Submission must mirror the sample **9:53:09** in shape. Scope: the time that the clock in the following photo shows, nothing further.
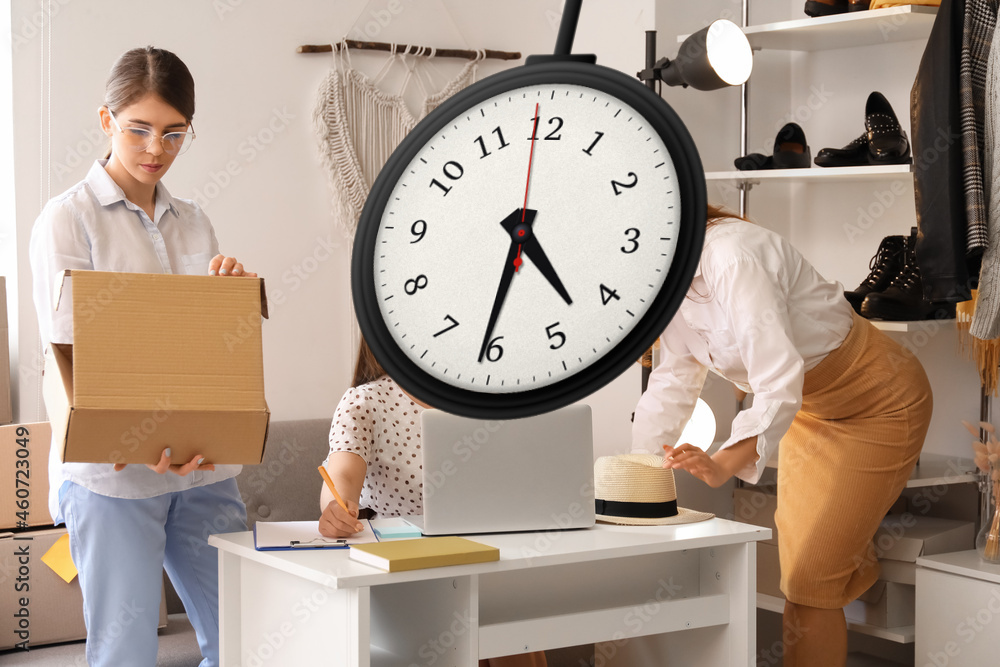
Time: **4:30:59**
